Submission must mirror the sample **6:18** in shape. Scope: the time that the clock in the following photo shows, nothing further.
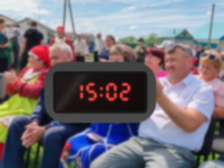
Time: **15:02**
